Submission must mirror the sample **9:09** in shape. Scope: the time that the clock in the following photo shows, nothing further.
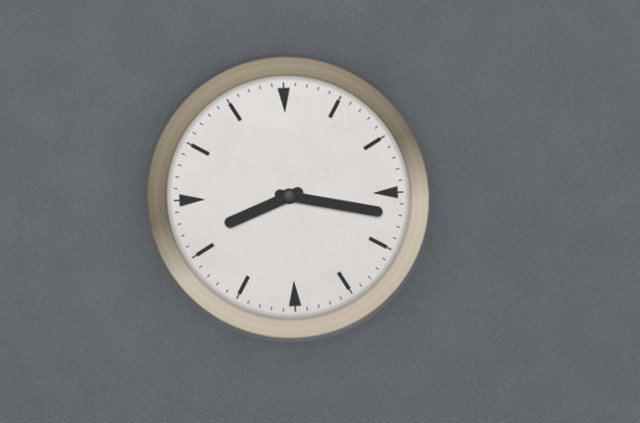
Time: **8:17**
